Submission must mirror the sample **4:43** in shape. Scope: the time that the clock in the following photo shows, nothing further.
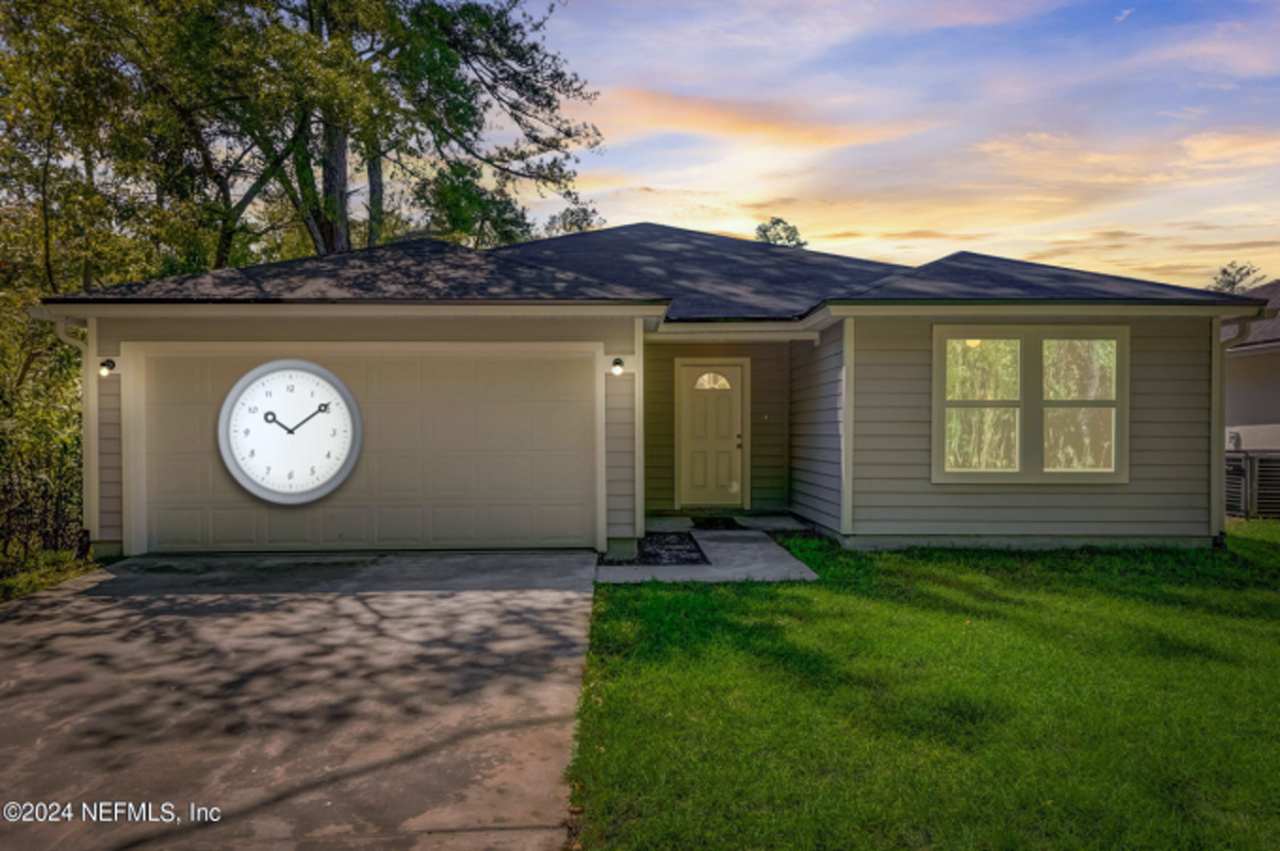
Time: **10:09**
